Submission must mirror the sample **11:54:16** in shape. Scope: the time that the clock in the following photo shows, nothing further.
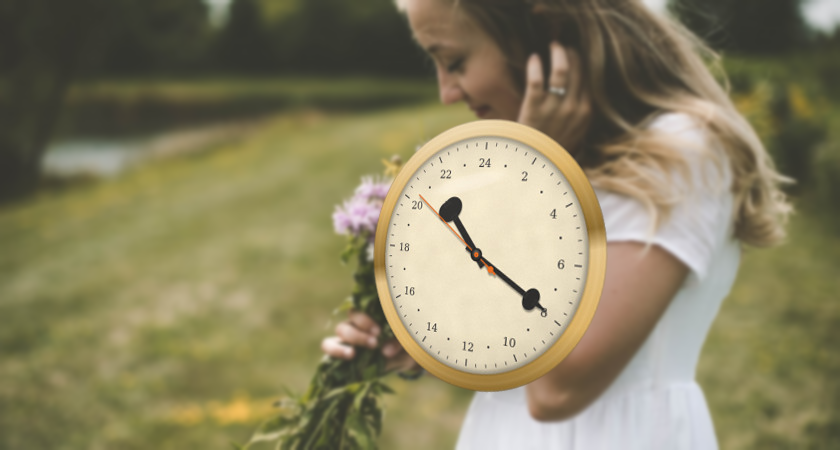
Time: **21:19:51**
